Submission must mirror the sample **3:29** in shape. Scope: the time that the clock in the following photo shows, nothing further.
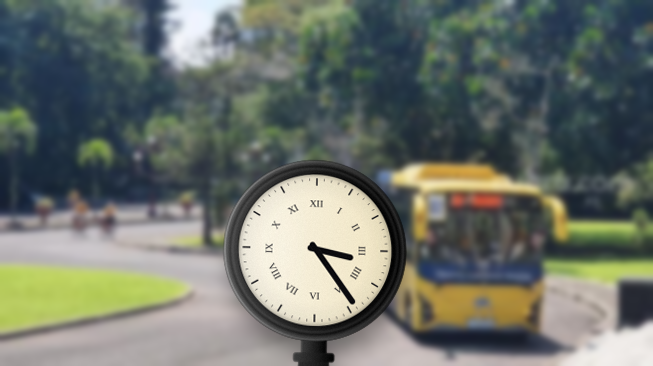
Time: **3:24**
